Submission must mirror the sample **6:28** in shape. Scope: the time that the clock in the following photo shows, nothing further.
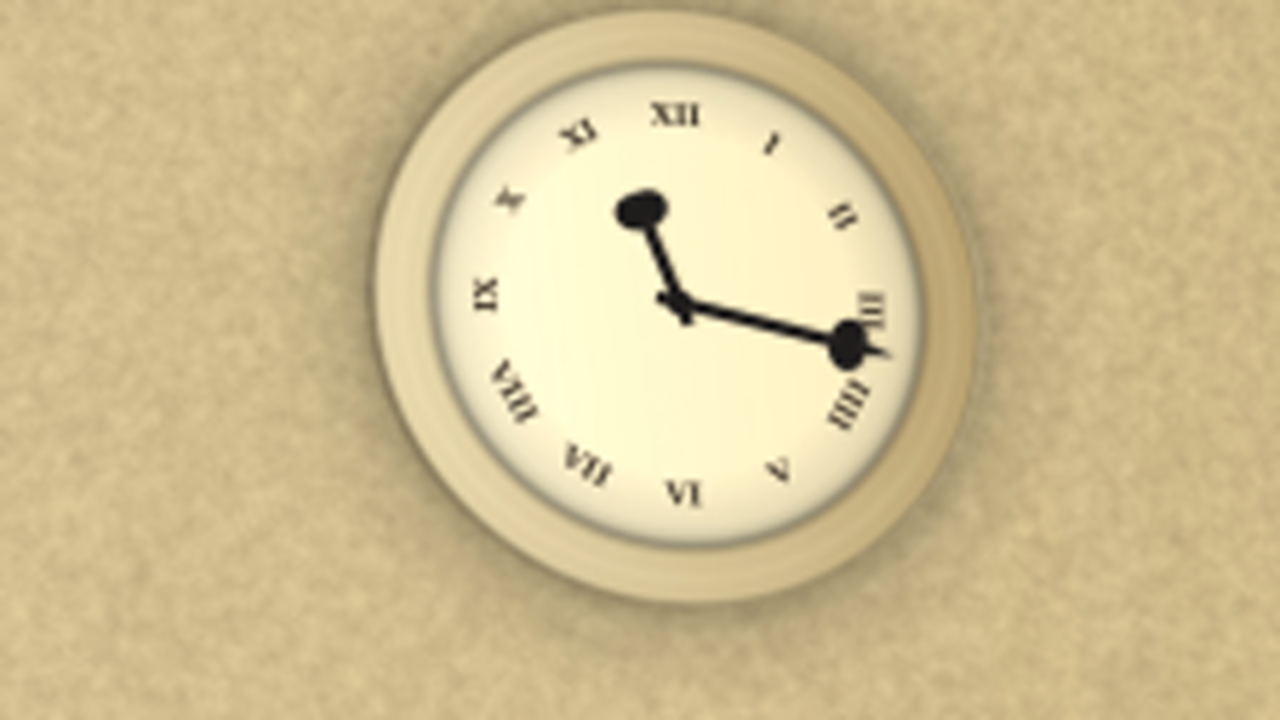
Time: **11:17**
